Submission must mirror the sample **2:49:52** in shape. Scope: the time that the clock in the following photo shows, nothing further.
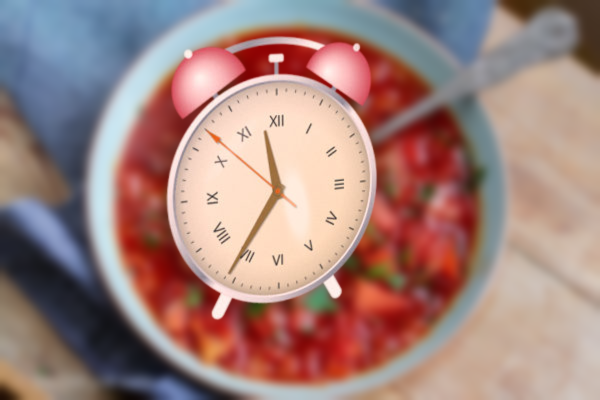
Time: **11:35:52**
